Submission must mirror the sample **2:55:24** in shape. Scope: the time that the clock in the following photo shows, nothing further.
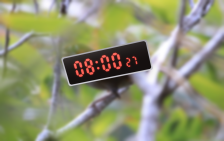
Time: **8:00:27**
